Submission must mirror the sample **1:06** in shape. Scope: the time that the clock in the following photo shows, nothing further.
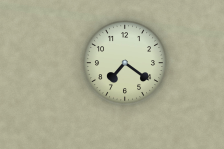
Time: **7:21**
